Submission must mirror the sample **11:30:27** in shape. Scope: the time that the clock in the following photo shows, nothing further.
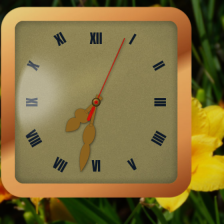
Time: **7:32:04**
